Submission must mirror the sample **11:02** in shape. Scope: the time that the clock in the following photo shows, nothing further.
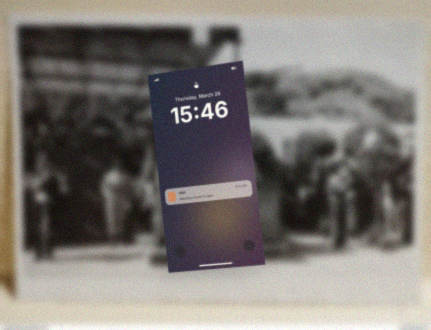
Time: **15:46**
